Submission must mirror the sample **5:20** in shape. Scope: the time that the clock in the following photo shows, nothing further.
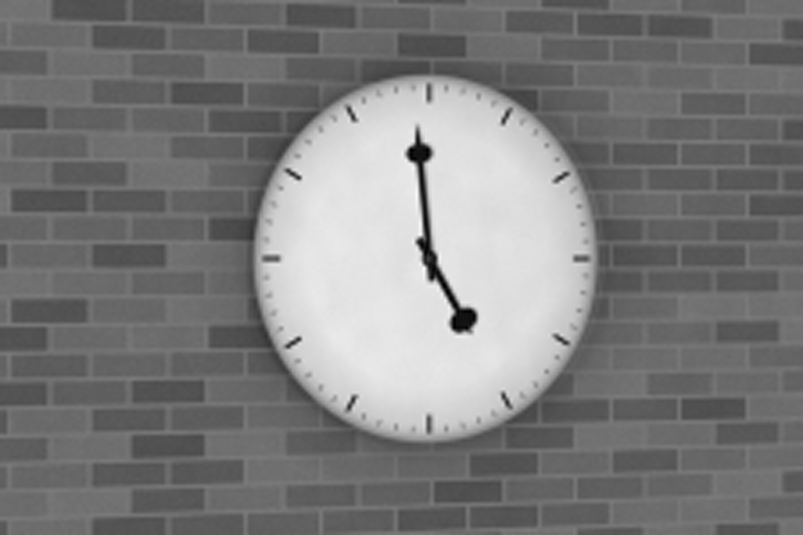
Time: **4:59**
